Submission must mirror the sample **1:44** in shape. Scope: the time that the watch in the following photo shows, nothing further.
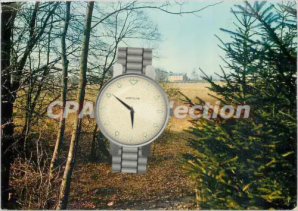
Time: **5:51**
